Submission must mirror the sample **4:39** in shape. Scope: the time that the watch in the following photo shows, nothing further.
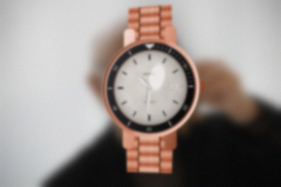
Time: **10:31**
